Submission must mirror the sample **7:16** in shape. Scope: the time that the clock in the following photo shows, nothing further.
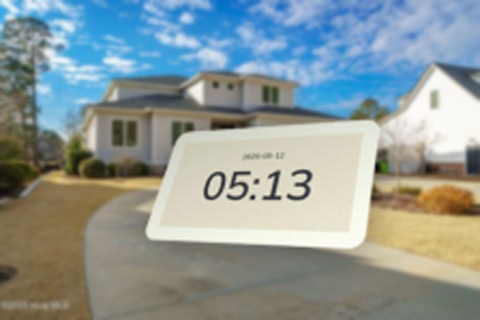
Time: **5:13**
